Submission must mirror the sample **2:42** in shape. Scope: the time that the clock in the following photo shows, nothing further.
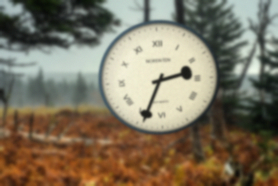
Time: **2:34**
